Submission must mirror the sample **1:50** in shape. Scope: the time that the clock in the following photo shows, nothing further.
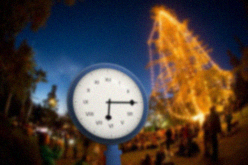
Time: **6:15**
